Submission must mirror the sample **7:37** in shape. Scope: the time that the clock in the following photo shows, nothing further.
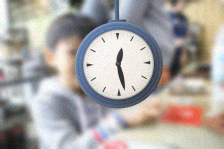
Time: **12:28**
